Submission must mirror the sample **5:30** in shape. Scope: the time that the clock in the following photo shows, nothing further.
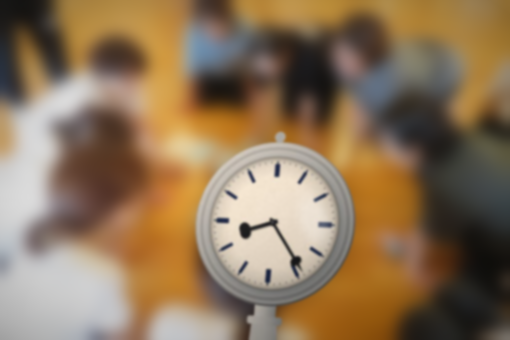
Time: **8:24**
